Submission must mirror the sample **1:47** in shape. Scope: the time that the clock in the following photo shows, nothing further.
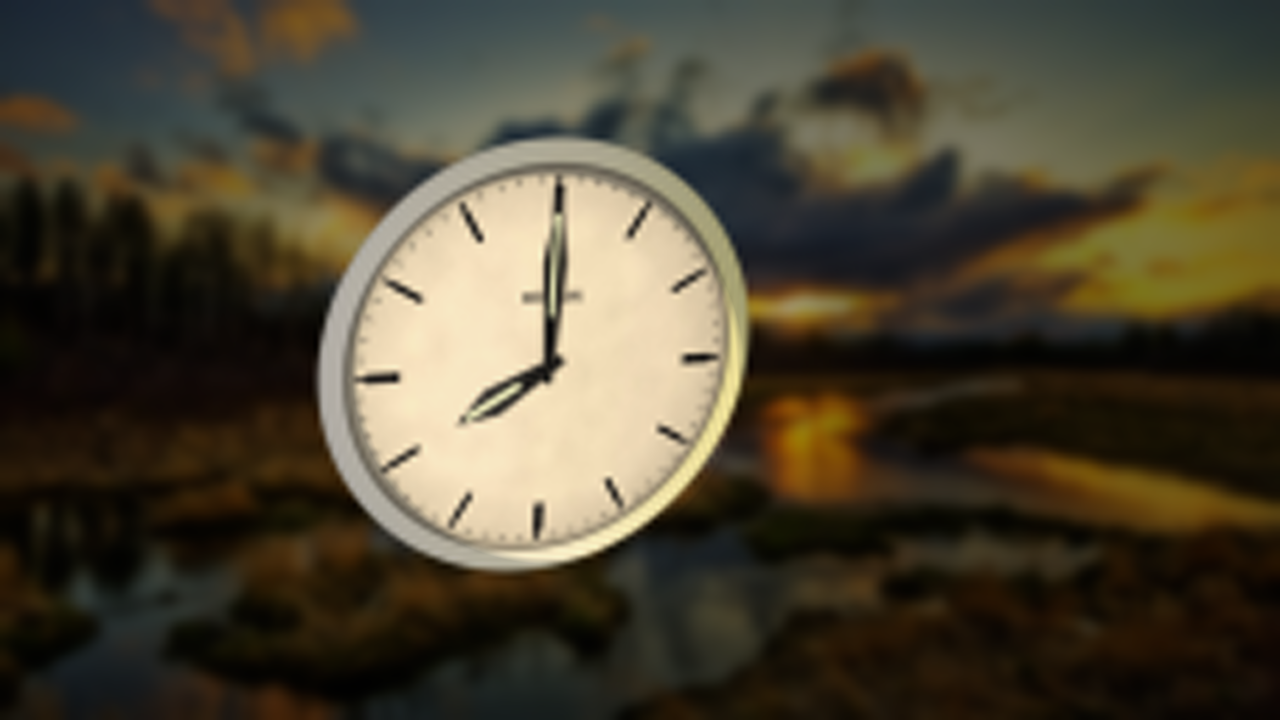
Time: **8:00**
